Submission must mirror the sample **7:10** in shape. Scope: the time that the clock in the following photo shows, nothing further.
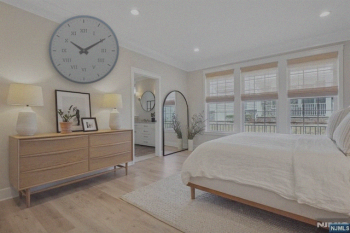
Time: **10:10**
